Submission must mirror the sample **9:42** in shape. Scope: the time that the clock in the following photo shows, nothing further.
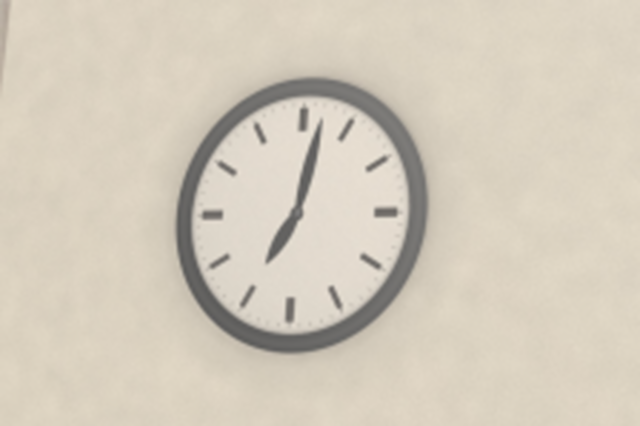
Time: **7:02**
